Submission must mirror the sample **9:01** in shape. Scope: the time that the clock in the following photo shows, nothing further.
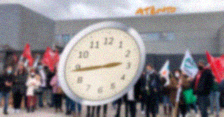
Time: **2:44**
